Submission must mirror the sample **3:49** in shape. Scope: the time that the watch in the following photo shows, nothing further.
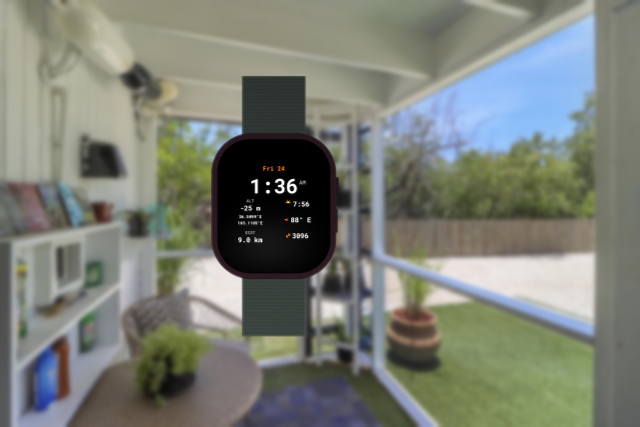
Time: **1:36**
